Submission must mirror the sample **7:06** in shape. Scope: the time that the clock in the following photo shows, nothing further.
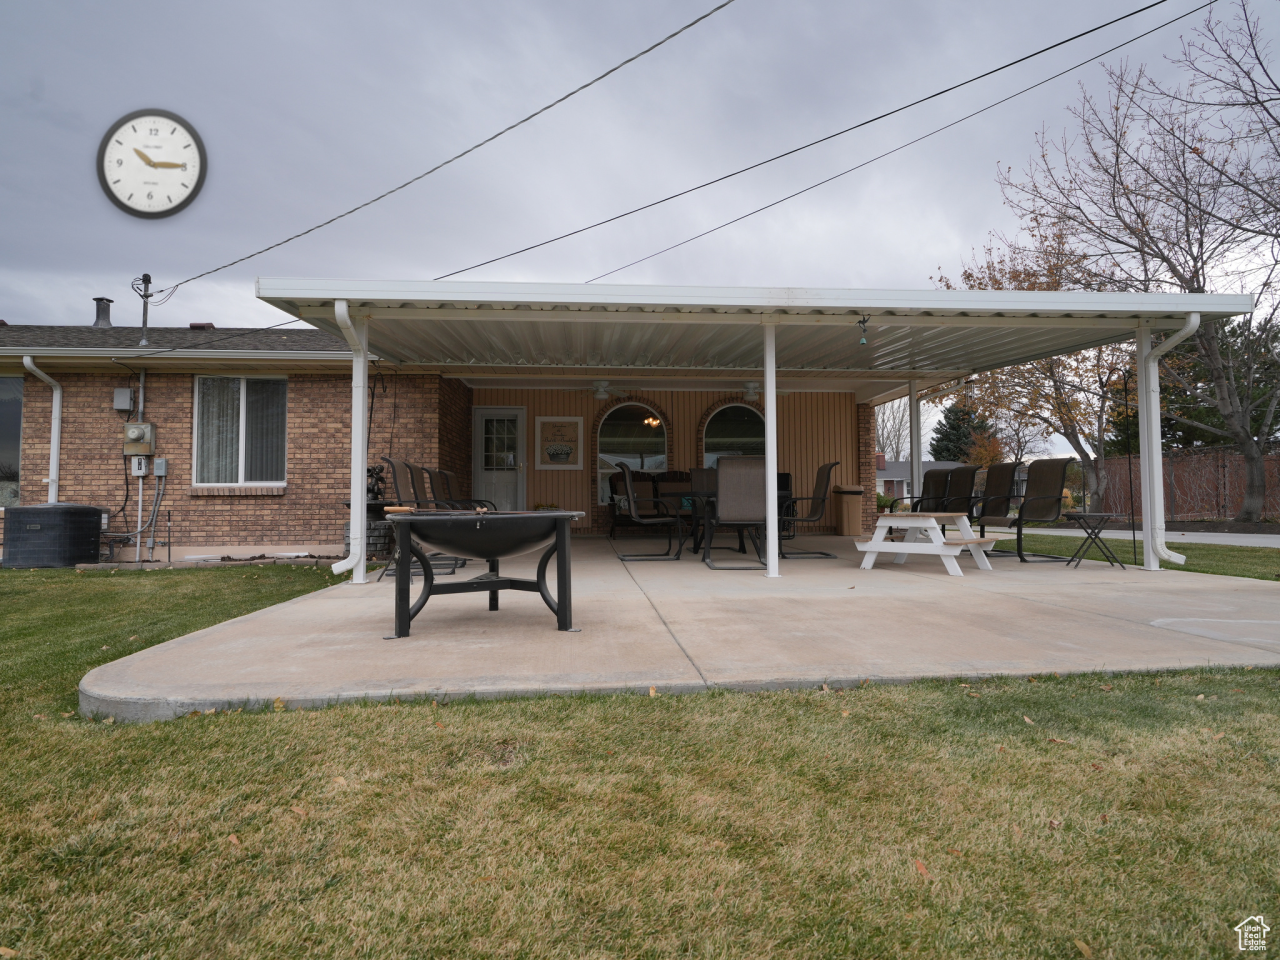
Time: **10:15**
